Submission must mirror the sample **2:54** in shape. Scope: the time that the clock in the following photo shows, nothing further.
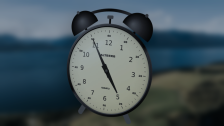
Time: **4:55**
